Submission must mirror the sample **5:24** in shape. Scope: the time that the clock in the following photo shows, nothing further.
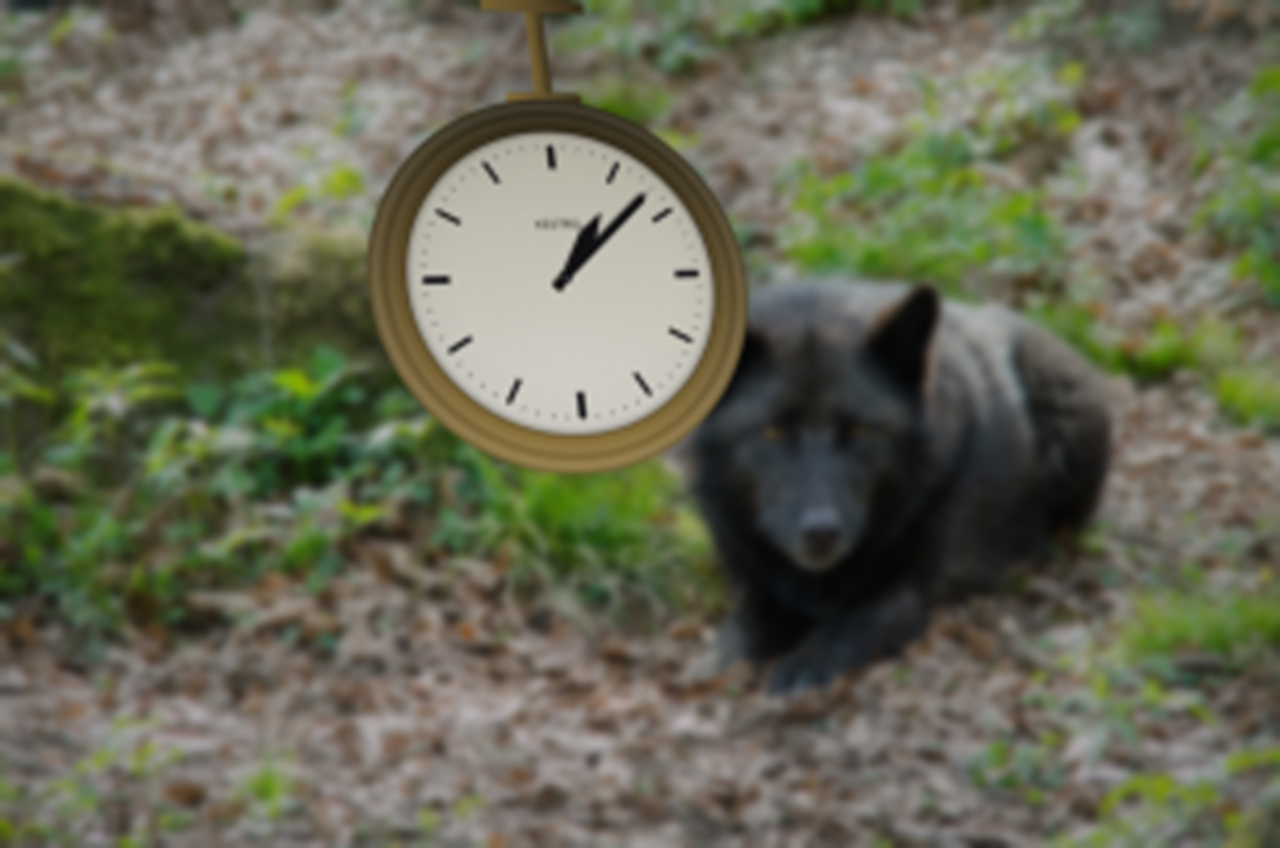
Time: **1:08**
